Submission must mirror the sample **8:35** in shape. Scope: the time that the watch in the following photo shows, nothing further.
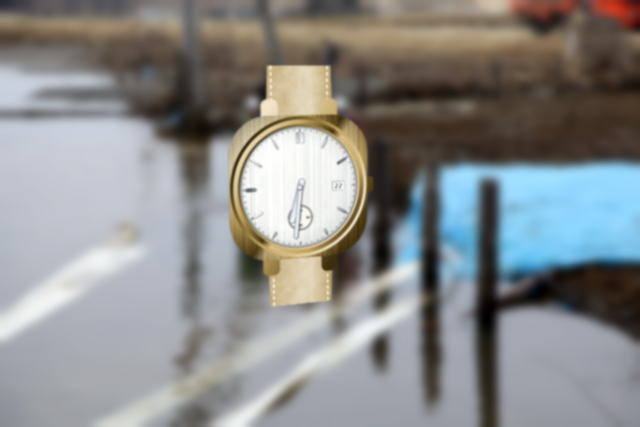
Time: **6:31**
